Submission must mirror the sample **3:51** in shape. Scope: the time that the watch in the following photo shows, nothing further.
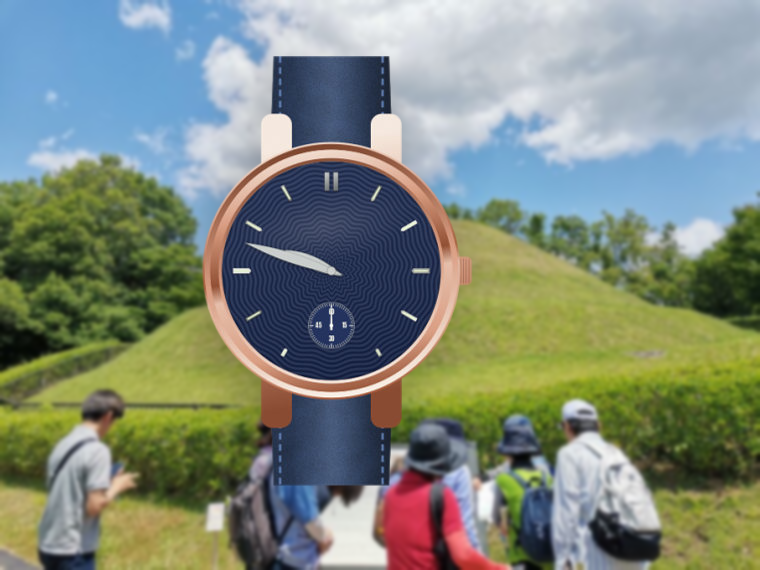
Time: **9:48**
